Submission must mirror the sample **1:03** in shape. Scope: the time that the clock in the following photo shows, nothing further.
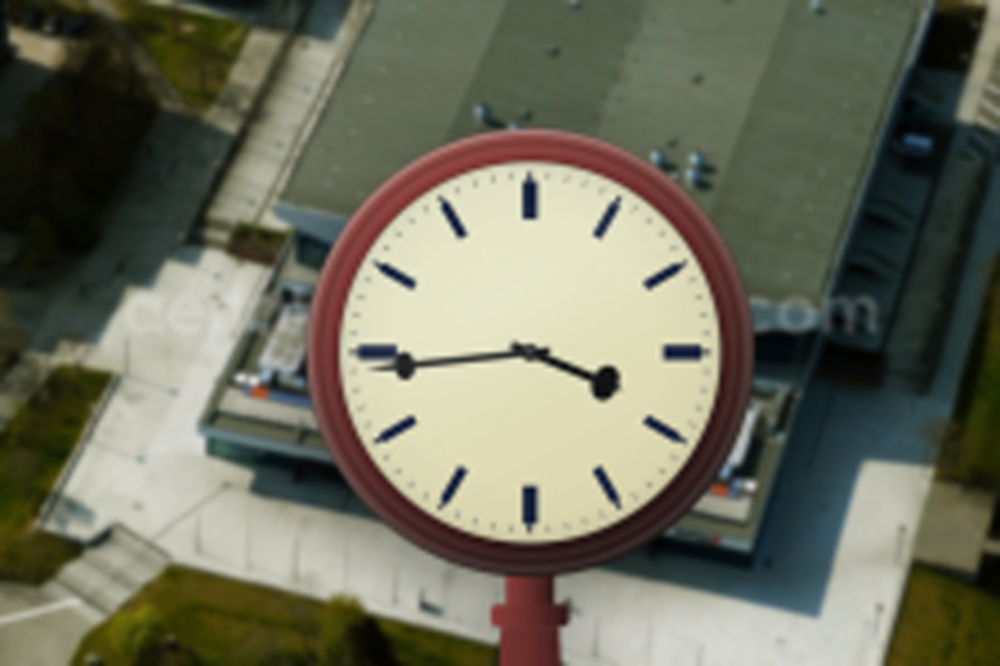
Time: **3:44**
